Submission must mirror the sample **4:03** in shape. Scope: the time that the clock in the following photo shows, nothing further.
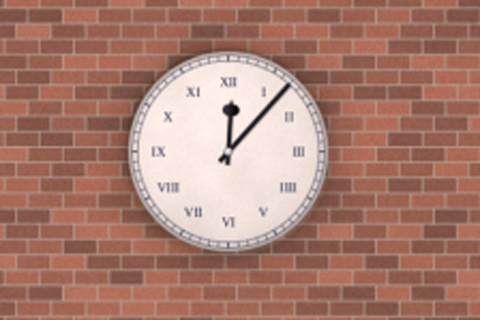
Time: **12:07**
